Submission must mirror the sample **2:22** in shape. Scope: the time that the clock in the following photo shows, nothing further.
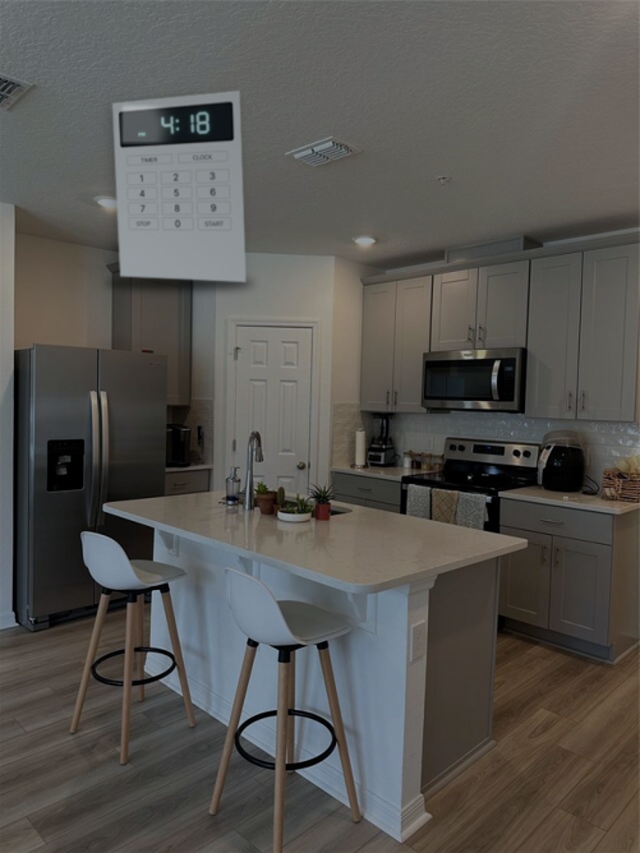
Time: **4:18**
